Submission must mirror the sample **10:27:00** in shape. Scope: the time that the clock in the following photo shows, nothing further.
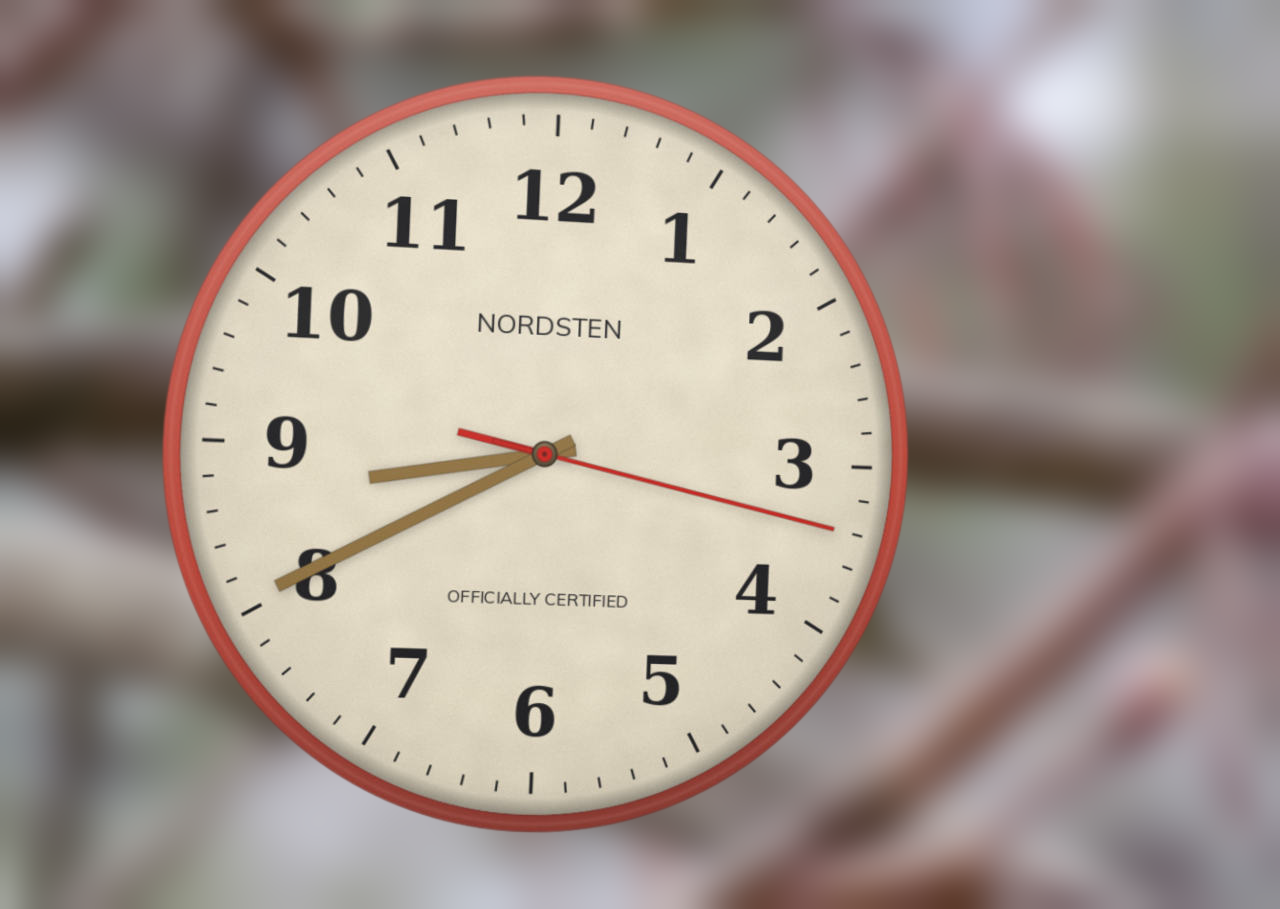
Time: **8:40:17**
